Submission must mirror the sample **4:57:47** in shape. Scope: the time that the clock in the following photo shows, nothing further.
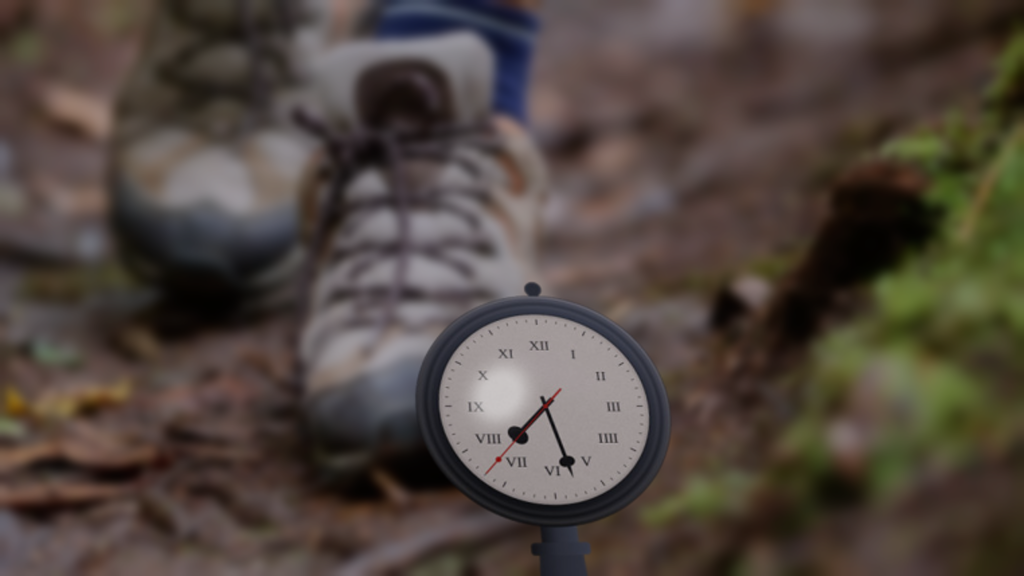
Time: **7:27:37**
